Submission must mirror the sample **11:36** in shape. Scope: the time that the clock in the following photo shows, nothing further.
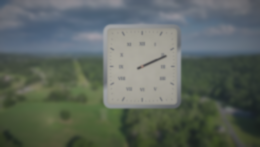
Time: **2:11**
